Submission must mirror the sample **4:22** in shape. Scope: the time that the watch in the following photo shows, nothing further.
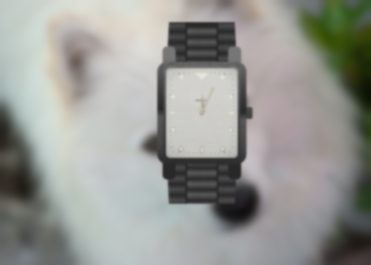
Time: **12:04**
